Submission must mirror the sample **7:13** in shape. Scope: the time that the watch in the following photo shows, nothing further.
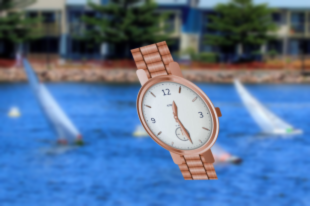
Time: **12:28**
